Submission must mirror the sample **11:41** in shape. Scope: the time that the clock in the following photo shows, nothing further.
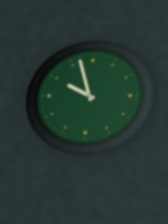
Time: **9:57**
